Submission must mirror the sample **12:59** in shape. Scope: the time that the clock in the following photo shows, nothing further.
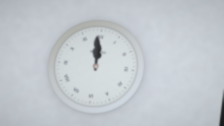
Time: **11:59**
